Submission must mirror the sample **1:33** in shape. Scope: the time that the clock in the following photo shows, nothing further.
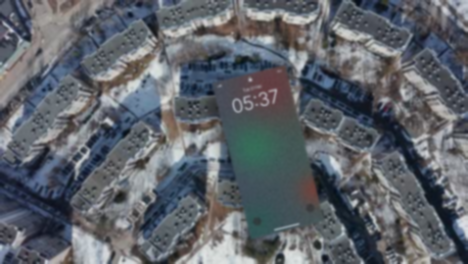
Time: **5:37**
